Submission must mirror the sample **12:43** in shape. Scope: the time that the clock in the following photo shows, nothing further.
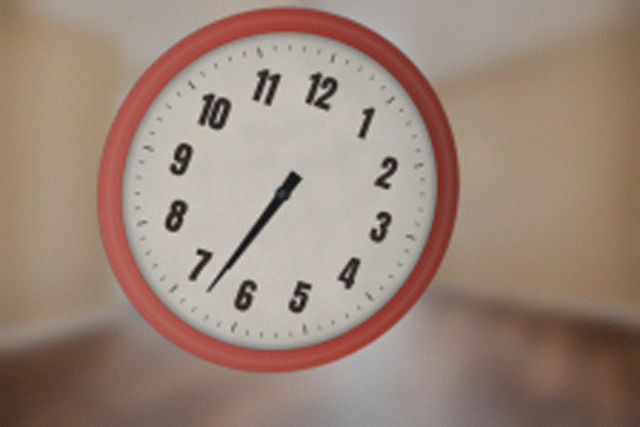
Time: **6:33**
